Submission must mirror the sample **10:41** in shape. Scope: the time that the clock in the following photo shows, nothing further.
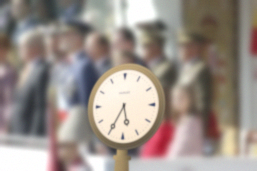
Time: **5:35**
